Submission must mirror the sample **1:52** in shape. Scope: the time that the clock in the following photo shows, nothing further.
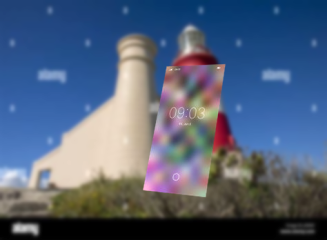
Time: **9:03**
